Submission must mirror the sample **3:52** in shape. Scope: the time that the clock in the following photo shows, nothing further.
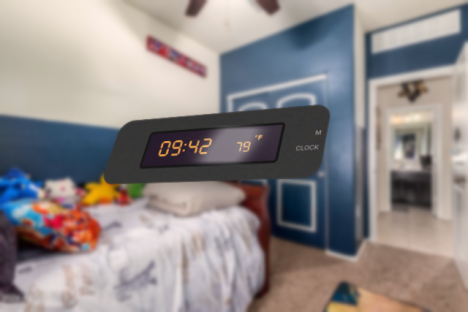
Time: **9:42**
